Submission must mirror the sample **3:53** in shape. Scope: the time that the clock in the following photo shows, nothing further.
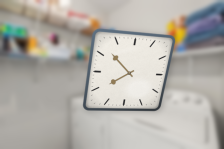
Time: **7:52**
